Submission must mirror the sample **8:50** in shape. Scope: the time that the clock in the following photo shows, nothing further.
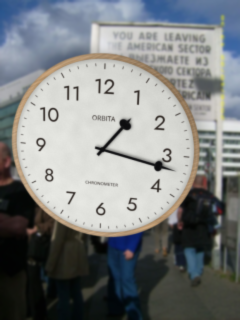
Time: **1:17**
